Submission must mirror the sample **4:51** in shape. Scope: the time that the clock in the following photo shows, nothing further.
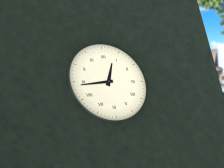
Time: **12:44**
